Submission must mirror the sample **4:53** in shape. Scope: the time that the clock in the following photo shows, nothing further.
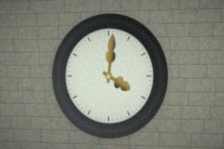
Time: **4:01**
